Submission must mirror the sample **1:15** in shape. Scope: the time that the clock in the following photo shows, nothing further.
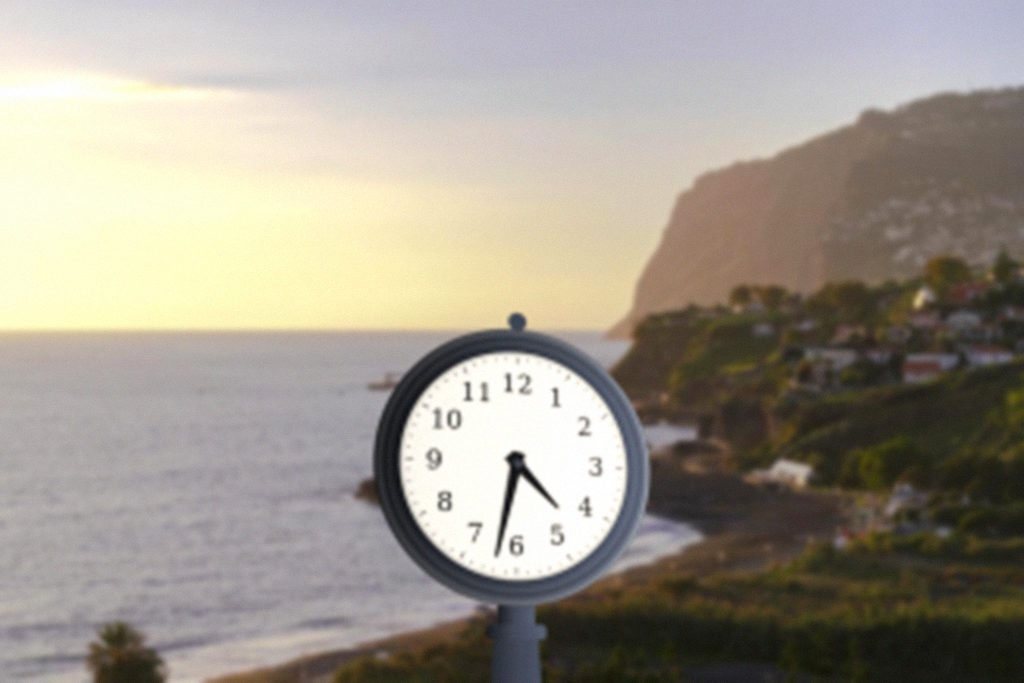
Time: **4:32**
